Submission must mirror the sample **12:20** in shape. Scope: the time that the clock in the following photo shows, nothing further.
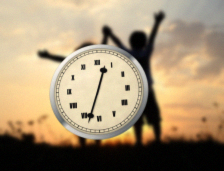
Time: **12:33**
